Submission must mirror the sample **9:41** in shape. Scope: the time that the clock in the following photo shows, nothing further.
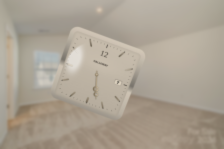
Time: **5:27**
